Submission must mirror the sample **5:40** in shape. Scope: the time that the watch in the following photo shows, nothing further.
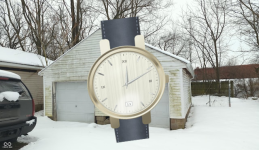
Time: **12:11**
